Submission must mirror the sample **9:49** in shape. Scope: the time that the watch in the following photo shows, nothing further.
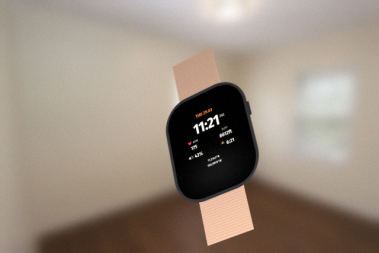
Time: **11:21**
